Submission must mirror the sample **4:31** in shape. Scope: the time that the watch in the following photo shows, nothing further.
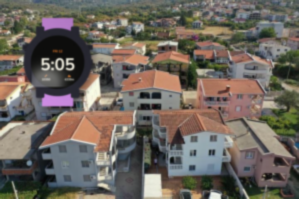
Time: **5:05**
